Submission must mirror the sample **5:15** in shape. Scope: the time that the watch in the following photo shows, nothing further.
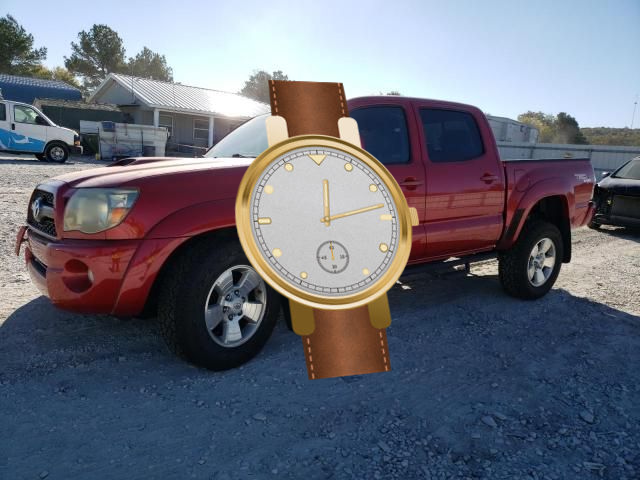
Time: **12:13**
